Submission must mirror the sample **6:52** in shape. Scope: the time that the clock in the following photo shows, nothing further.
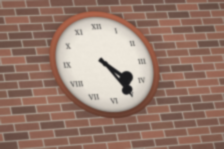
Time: **4:25**
